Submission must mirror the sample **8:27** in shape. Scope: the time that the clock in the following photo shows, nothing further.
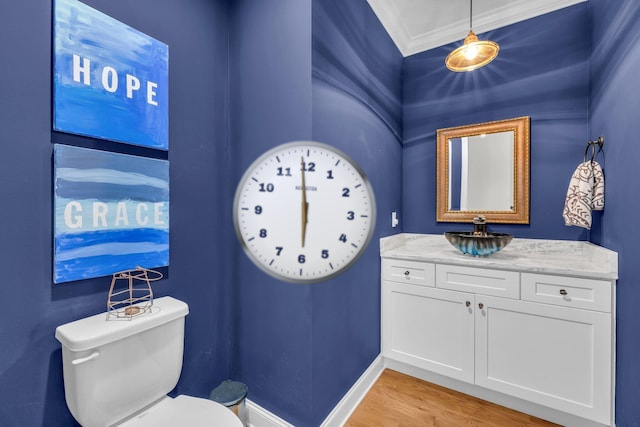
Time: **5:59**
